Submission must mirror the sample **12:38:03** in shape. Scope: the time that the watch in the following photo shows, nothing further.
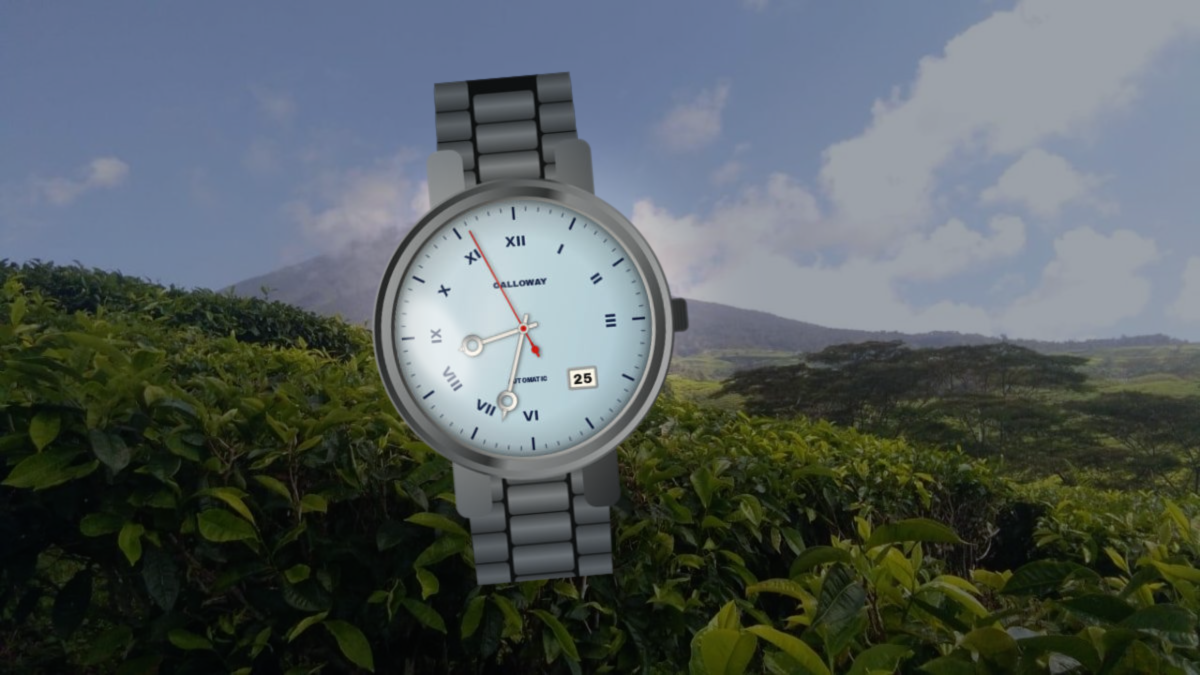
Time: **8:32:56**
